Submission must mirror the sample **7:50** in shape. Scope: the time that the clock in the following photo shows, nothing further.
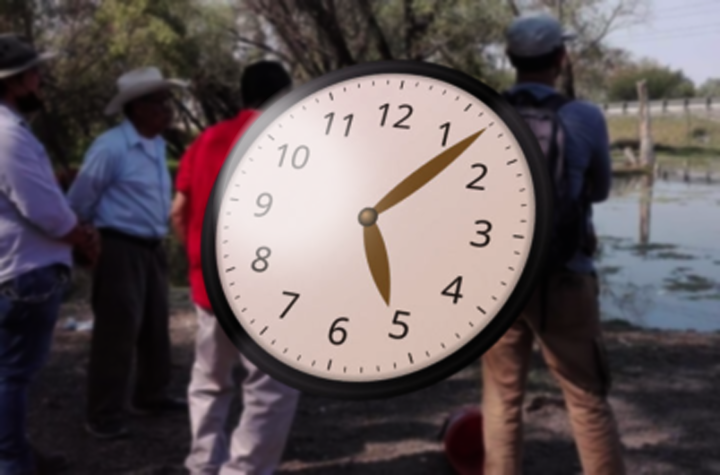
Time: **5:07**
